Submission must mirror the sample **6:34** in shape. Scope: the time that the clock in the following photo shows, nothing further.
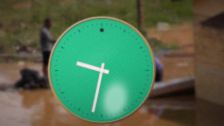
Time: **9:32**
